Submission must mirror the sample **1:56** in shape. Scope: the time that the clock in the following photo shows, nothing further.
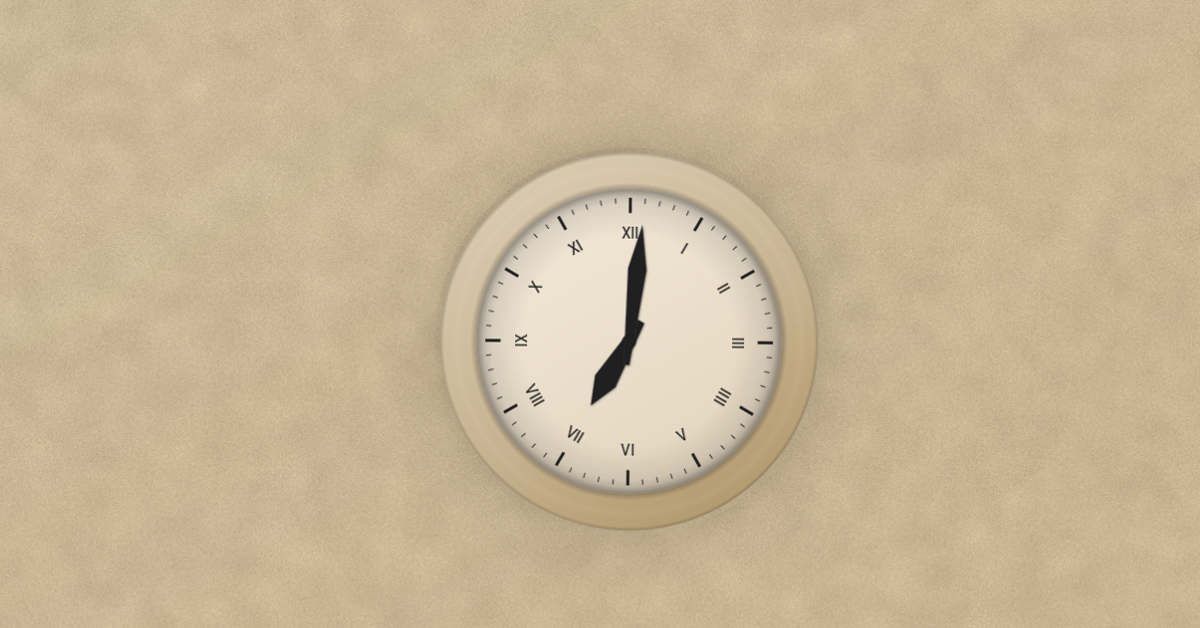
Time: **7:01**
